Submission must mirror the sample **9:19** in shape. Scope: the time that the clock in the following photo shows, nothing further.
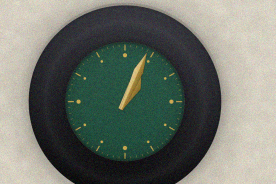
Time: **1:04**
